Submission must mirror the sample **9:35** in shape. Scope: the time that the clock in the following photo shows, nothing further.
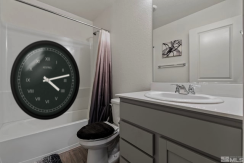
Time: **4:13**
